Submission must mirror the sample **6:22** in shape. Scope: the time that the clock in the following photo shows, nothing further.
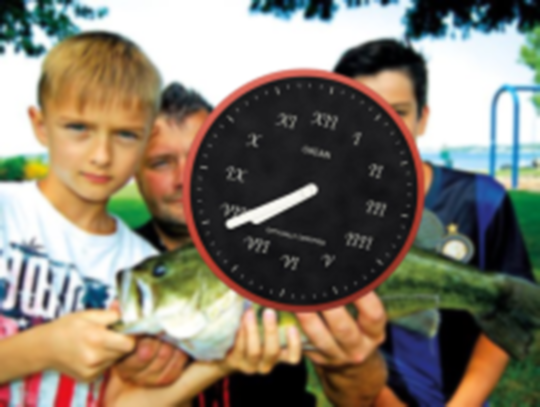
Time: **7:39**
